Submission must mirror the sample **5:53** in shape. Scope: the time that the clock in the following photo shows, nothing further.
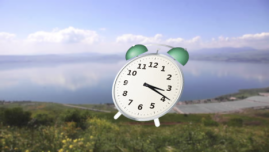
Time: **3:19**
